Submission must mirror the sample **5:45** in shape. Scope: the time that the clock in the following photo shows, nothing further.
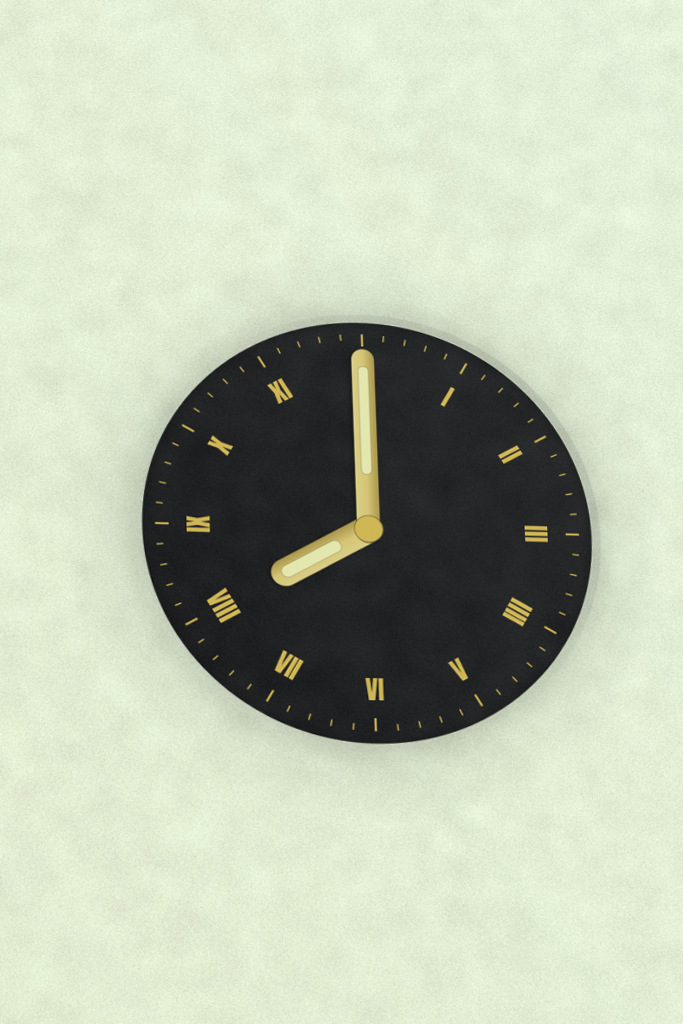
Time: **8:00**
